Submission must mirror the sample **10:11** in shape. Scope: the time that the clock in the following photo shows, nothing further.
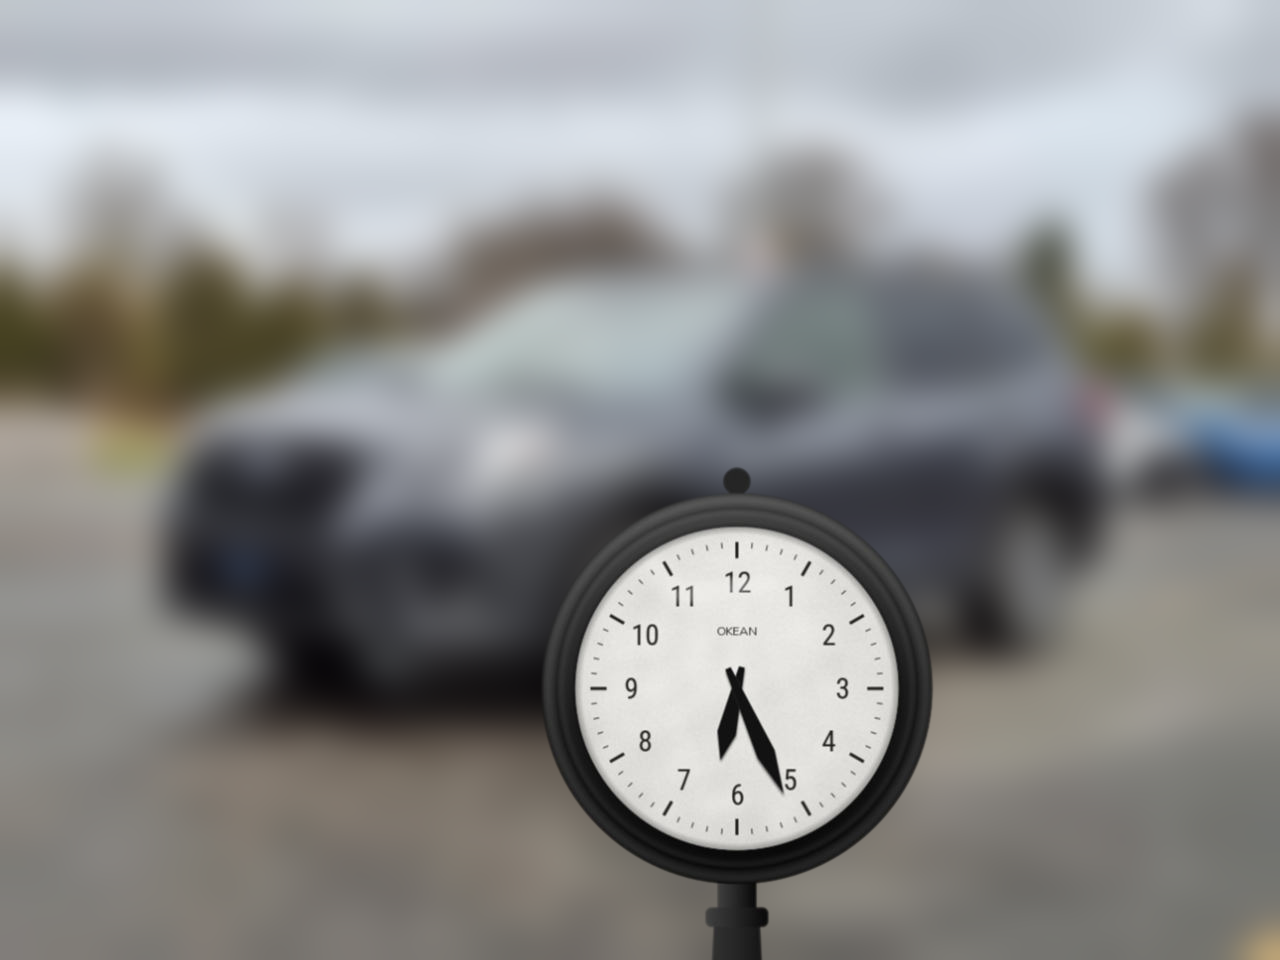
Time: **6:26**
